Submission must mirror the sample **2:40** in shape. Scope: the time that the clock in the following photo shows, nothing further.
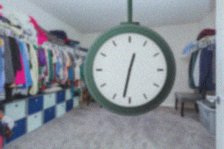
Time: **12:32**
